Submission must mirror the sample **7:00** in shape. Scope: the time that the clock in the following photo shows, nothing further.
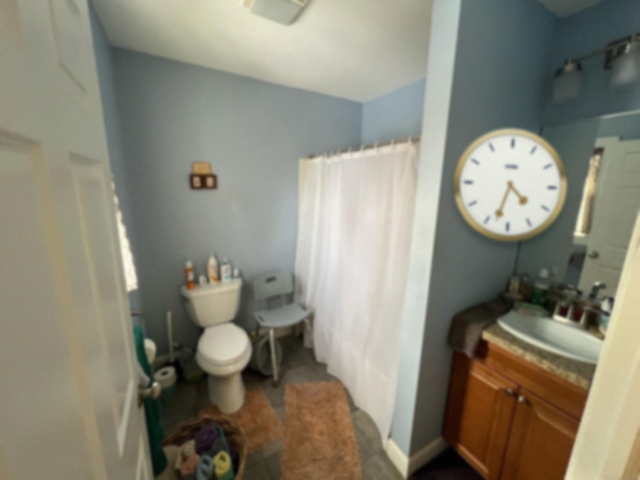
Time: **4:33**
